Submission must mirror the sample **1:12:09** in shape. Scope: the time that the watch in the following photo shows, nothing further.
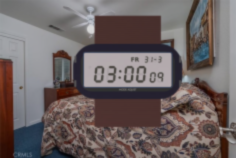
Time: **3:00:09**
